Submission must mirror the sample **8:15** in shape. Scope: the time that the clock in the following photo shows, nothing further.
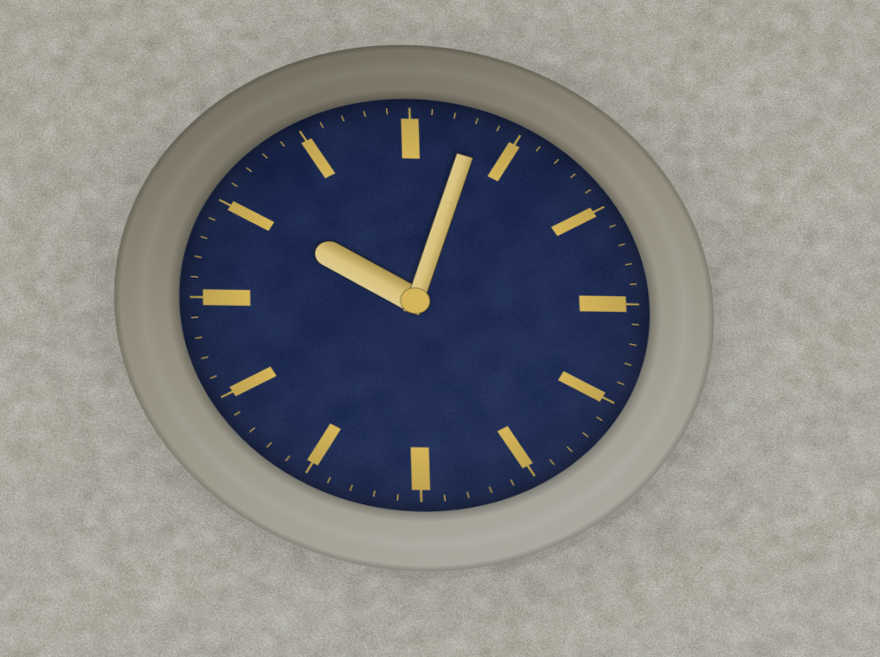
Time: **10:03**
